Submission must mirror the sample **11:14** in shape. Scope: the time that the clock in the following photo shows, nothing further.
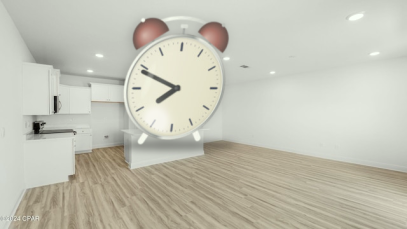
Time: **7:49**
